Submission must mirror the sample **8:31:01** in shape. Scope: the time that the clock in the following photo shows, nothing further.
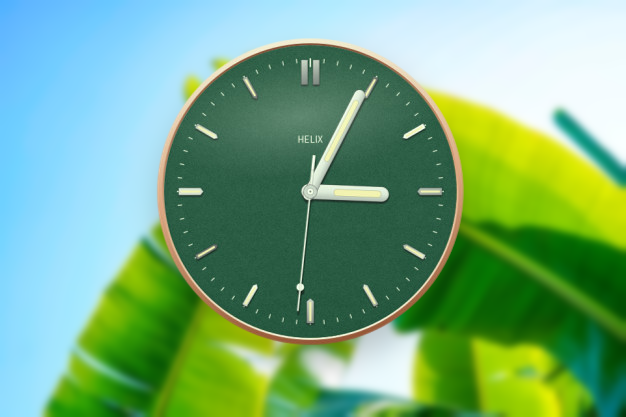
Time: **3:04:31**
